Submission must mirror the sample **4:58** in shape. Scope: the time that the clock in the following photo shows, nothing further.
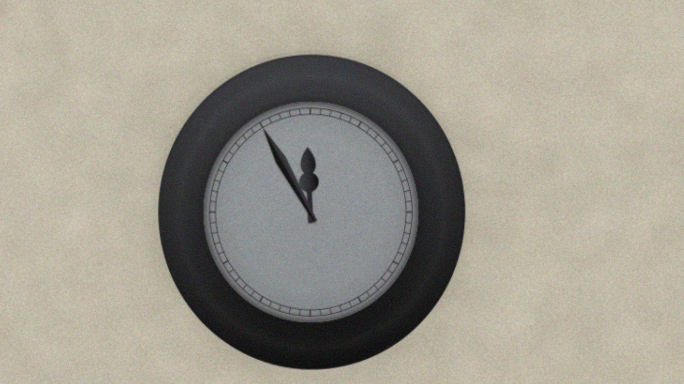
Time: **11:55**
